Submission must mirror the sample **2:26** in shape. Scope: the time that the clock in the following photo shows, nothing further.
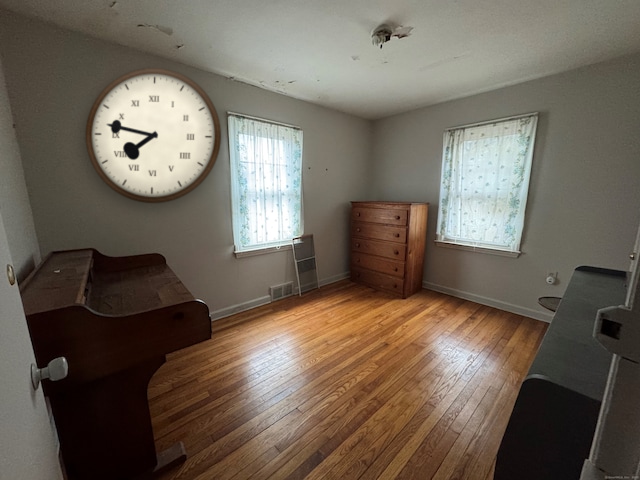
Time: **7:47**
